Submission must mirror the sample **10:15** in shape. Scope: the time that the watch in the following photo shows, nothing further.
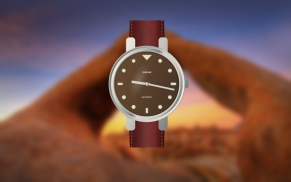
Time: **9:17**
